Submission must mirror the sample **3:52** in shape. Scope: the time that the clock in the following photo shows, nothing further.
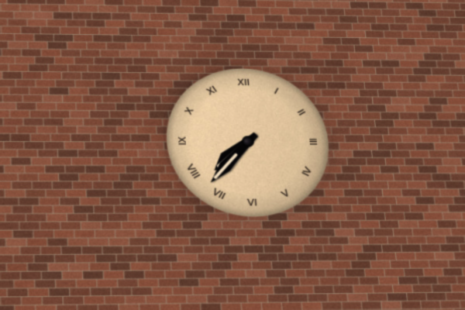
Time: **7:37**
